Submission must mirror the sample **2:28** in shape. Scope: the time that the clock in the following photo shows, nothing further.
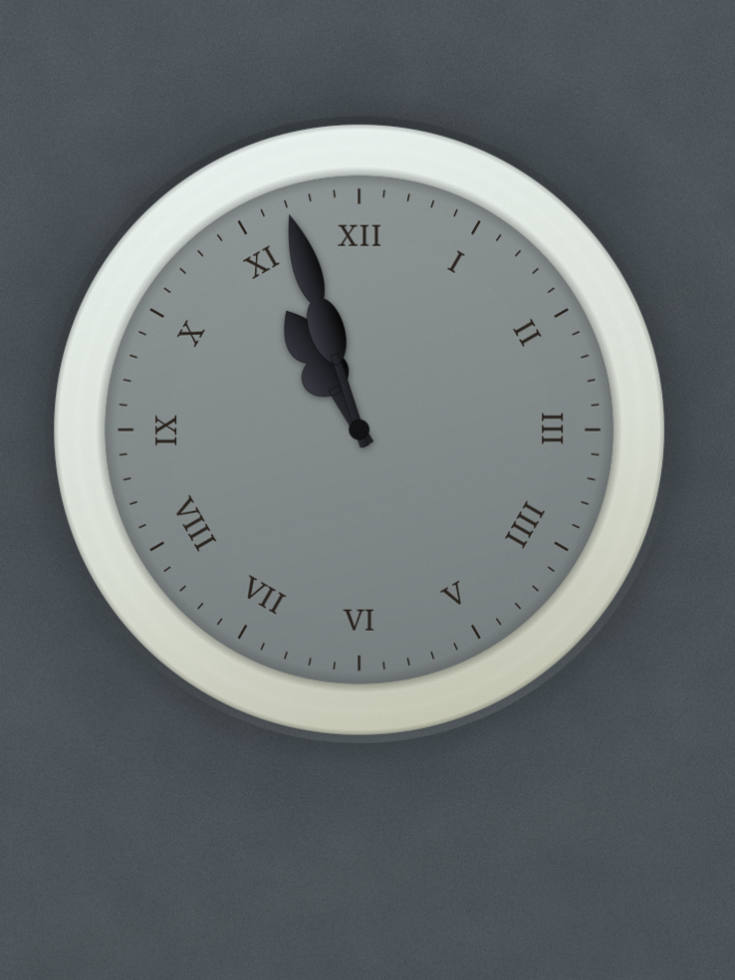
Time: **10:57**
